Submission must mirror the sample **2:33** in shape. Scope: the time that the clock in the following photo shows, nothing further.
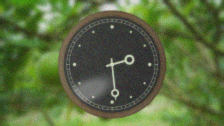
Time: **2:29**
